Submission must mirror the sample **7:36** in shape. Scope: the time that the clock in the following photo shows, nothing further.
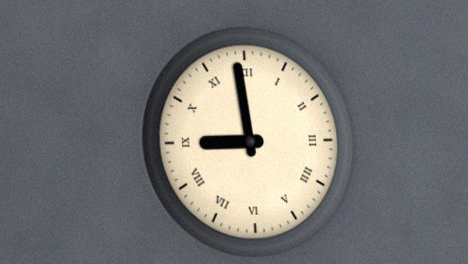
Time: **8:59**
